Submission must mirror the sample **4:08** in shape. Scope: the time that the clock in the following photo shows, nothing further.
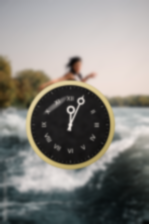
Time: **12:04**
